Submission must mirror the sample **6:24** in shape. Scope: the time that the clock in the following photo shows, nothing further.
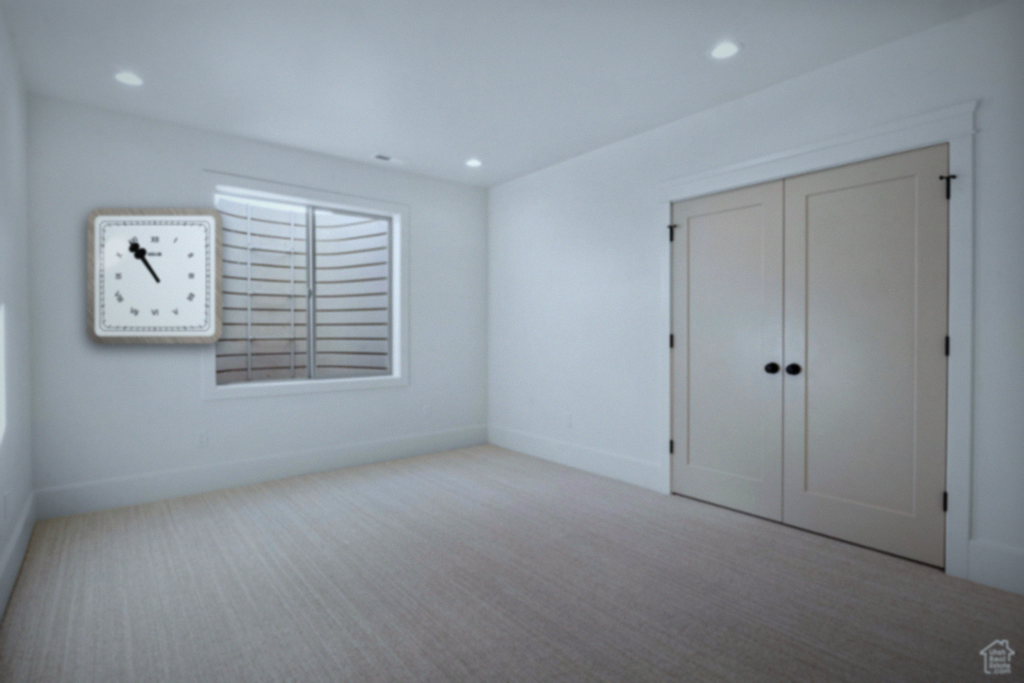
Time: **10:54**
